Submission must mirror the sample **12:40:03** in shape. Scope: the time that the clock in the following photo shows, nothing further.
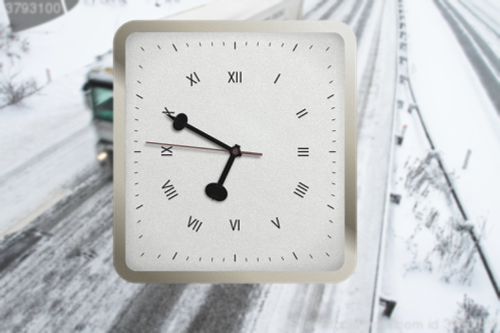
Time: **6:49:46**
